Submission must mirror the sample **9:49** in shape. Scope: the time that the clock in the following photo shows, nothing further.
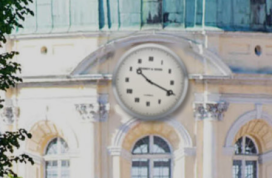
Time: **10:19**
